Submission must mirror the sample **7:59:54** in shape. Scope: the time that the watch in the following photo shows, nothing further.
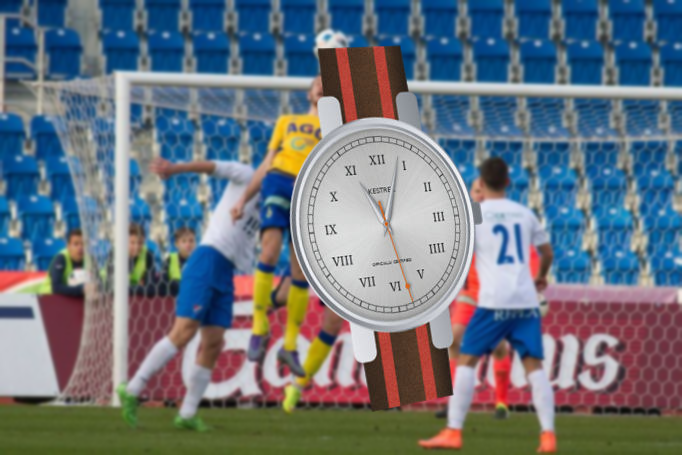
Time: **11:03:28**
